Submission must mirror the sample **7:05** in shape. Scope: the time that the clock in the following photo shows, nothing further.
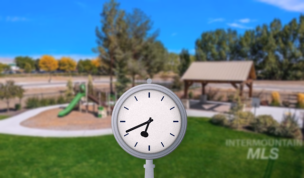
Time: **6:41**
